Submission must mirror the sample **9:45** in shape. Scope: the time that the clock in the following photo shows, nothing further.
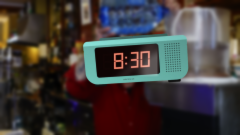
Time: **8:30**
